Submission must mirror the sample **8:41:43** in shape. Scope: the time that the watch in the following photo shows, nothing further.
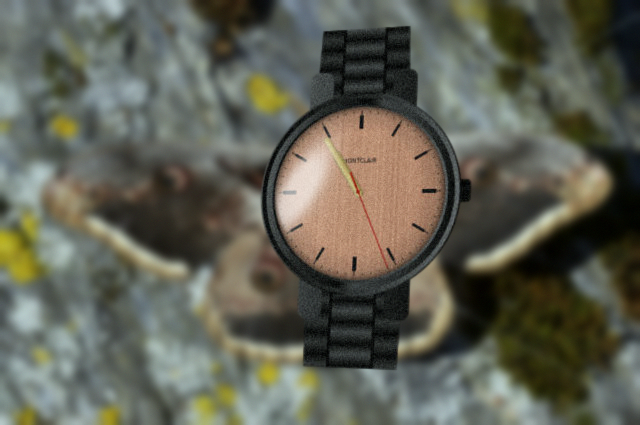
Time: **10:54:26**
